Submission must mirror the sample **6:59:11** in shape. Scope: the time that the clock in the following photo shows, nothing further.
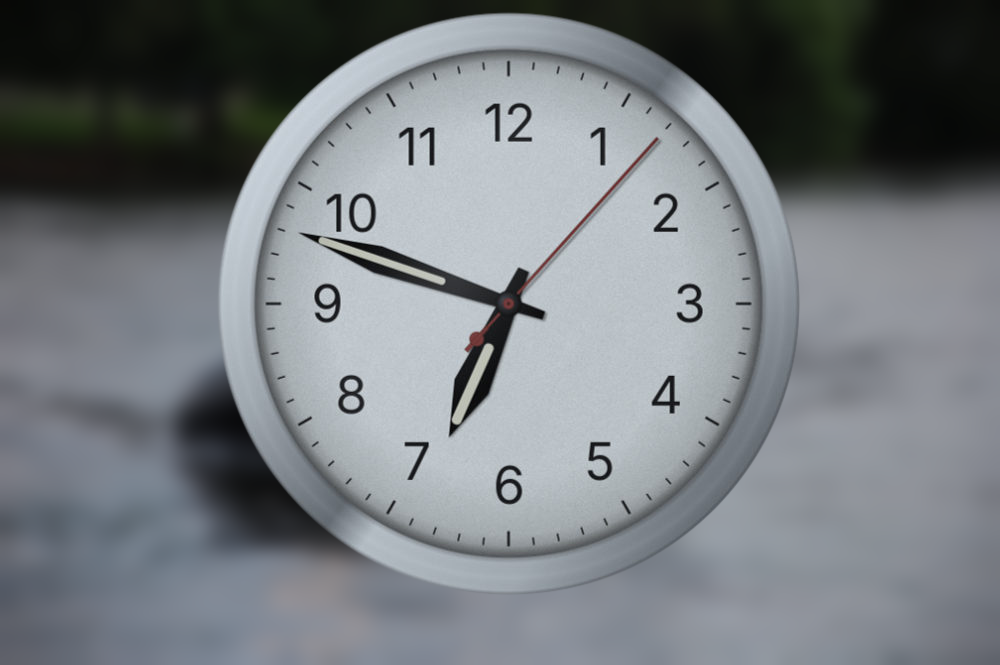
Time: **6:48:07**
